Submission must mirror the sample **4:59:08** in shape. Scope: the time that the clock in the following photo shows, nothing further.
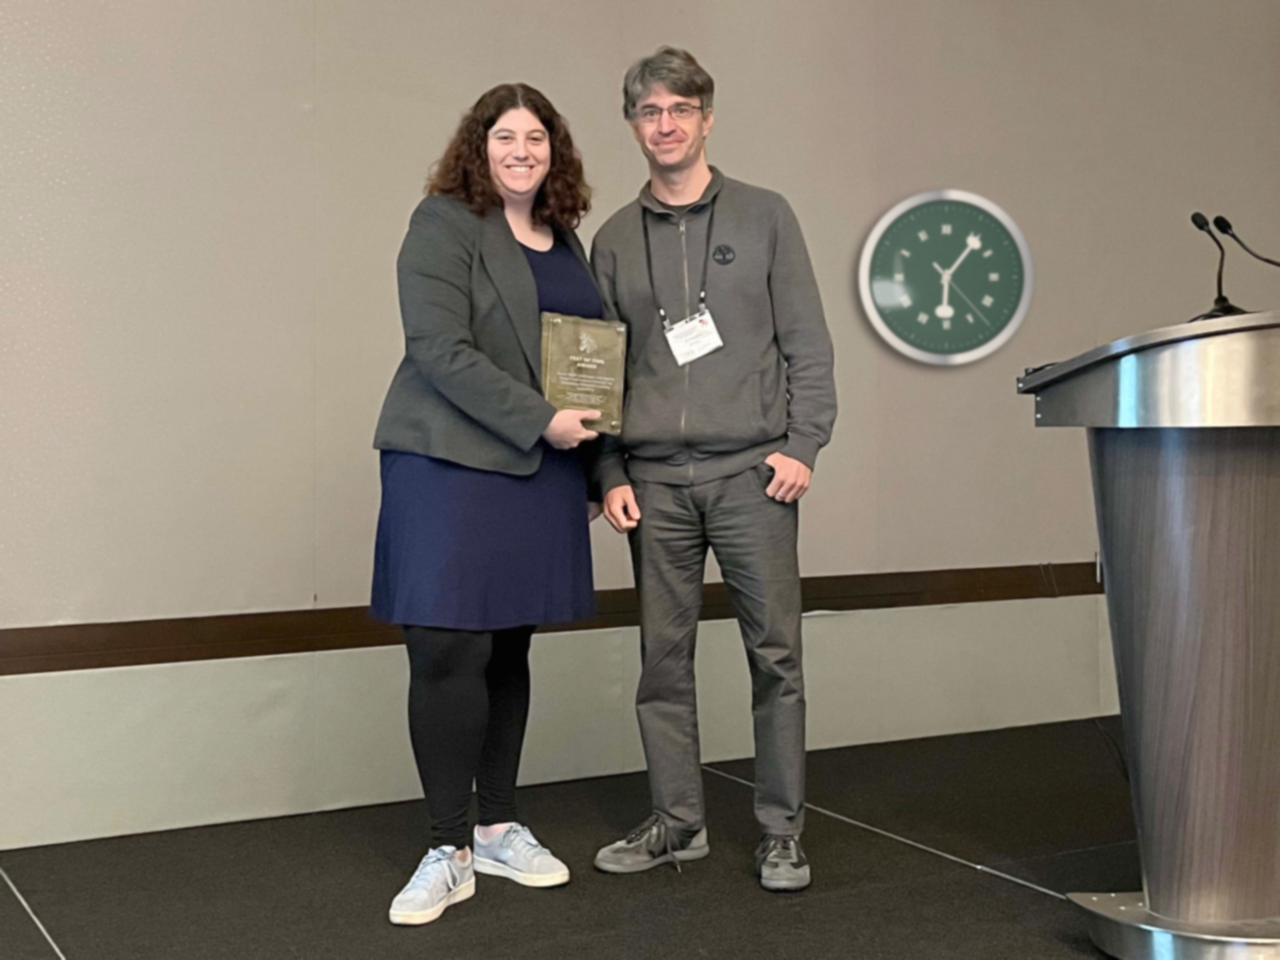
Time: **6:06:23**
